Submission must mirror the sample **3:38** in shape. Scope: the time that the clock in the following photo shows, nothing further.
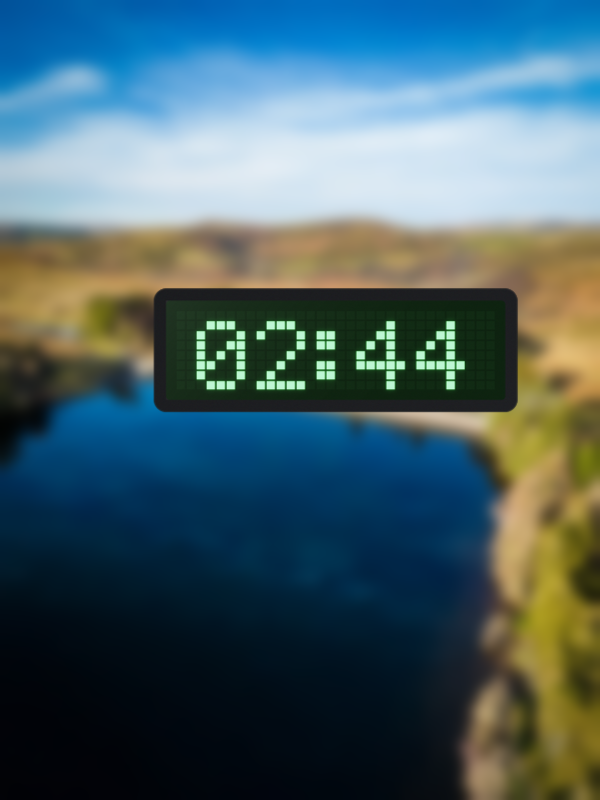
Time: **2:44**
